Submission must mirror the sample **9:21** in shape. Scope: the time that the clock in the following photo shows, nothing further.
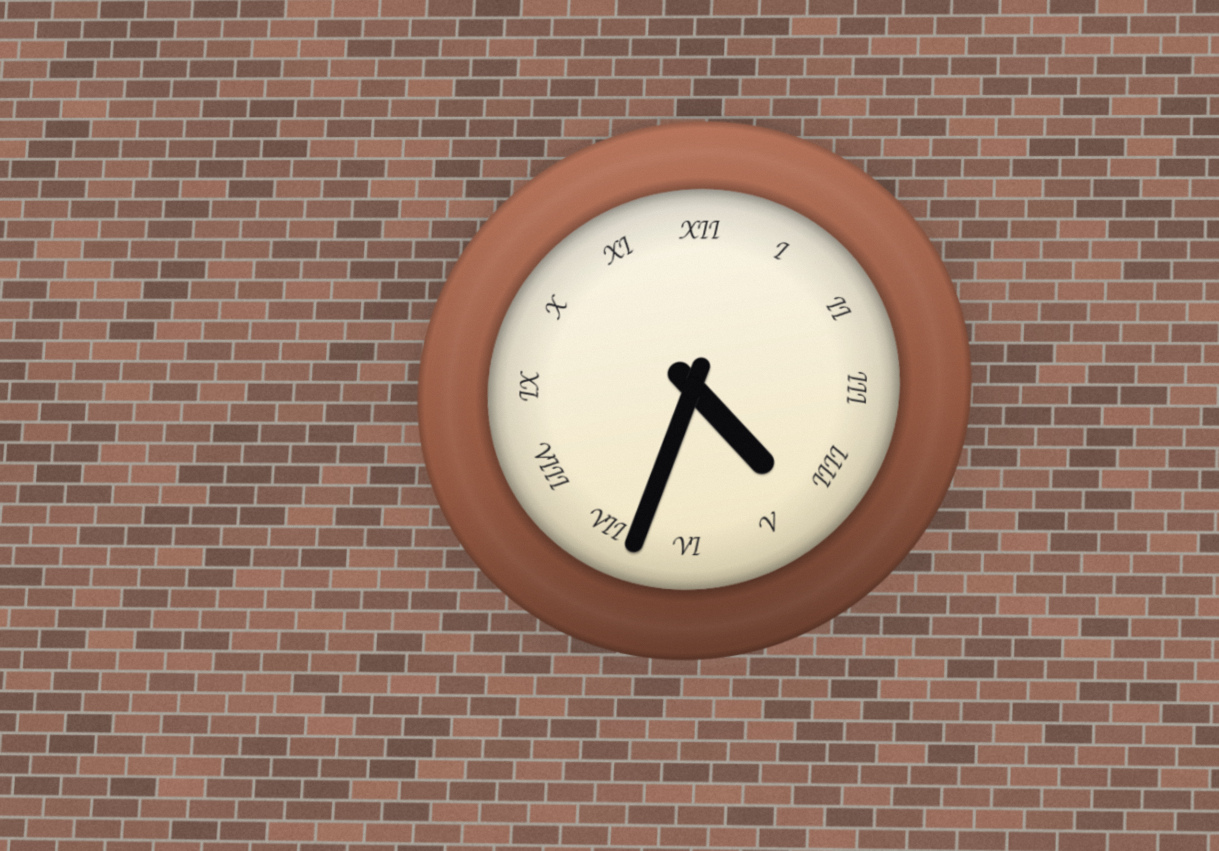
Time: **4:33**
